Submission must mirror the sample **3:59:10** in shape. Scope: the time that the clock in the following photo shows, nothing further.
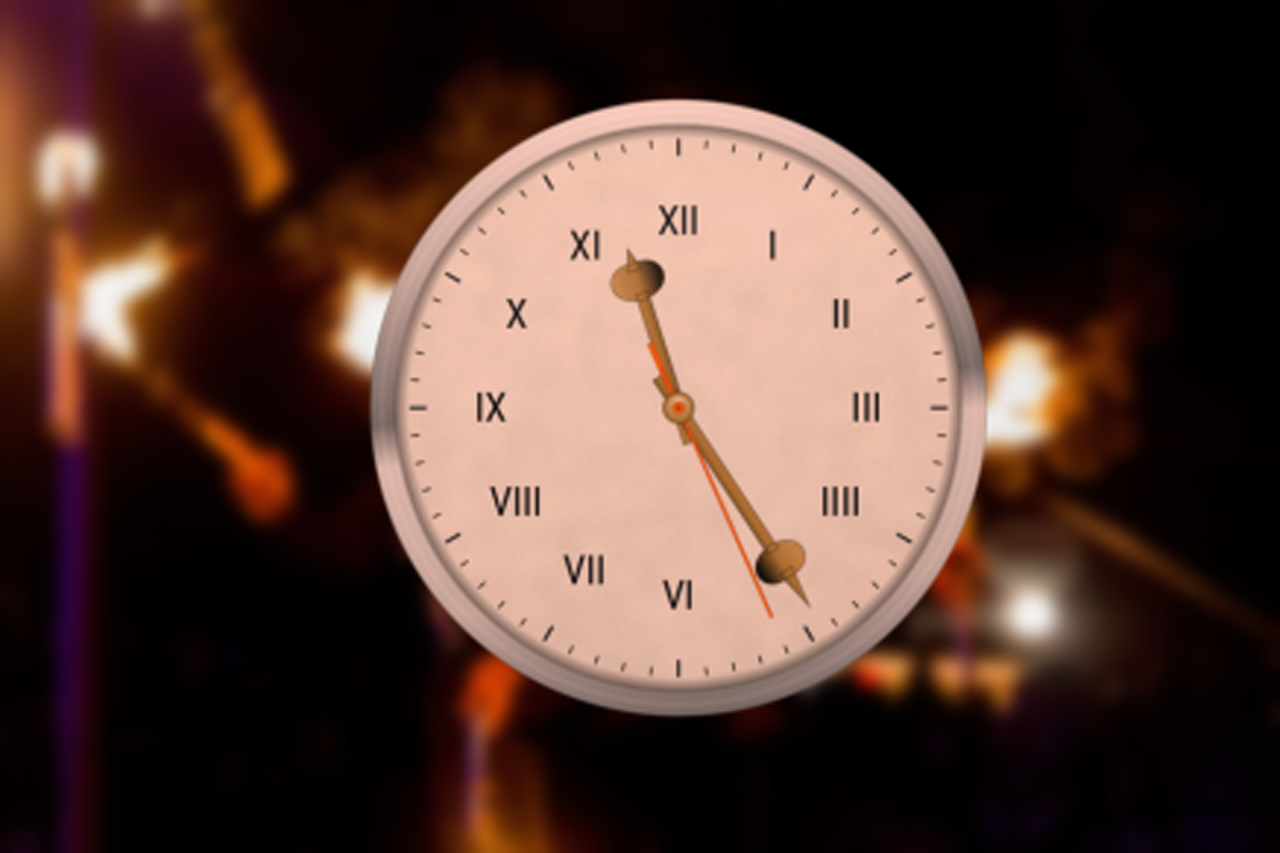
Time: **11:24:26**
